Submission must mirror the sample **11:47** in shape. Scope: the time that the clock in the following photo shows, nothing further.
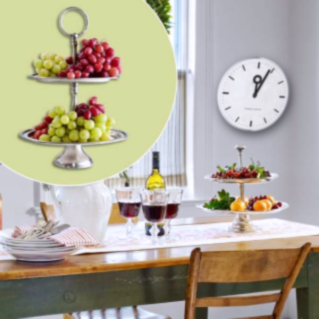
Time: **12:04**
